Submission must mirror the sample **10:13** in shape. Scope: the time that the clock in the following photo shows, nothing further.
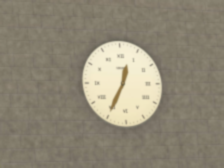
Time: **12:35**
